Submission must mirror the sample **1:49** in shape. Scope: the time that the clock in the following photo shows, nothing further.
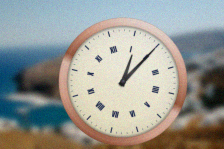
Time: **1:10**
